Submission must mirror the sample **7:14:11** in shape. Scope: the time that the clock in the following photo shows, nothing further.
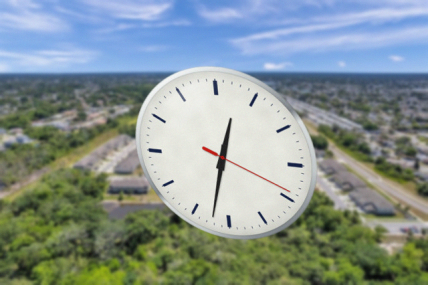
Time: **12:32:19**
